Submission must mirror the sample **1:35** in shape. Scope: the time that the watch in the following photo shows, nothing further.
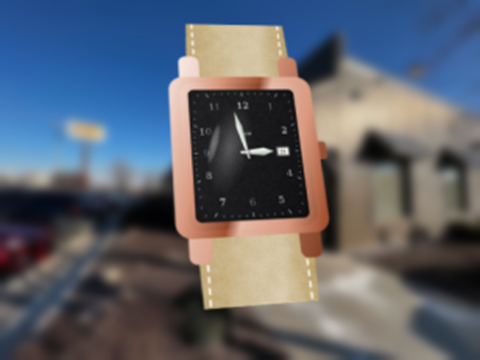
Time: **2:58**
